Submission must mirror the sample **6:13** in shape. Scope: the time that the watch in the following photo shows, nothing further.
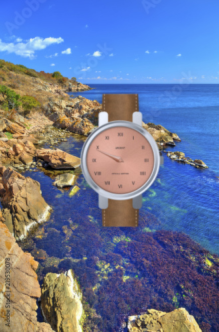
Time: **9:49**
